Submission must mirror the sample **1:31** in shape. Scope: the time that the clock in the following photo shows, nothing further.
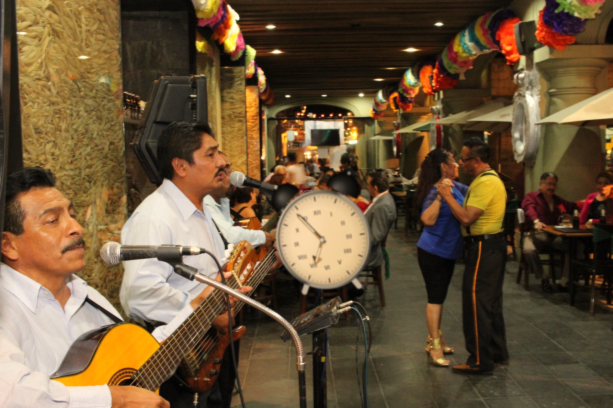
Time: **6:54**
